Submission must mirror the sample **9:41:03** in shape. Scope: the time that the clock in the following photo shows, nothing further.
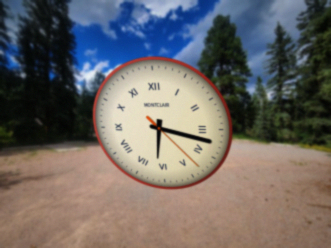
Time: **6:17:23**
